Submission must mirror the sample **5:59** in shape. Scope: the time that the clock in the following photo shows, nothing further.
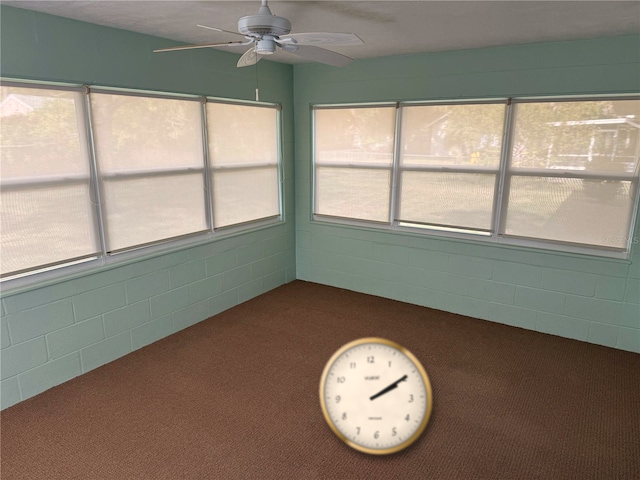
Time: **2:10**
